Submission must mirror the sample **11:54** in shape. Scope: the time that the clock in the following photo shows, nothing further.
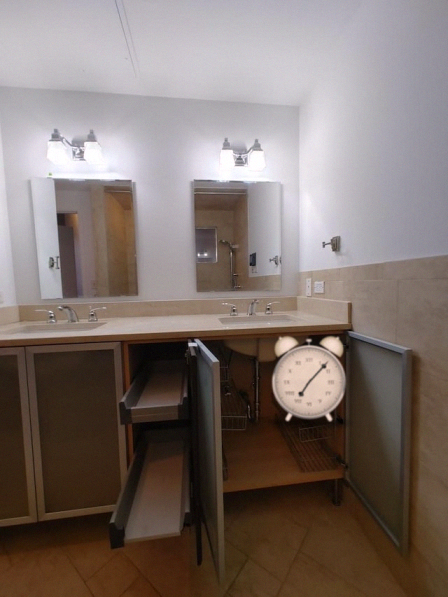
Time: **7:07**
